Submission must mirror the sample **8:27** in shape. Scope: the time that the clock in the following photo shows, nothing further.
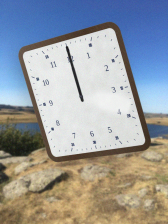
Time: **12:00**
